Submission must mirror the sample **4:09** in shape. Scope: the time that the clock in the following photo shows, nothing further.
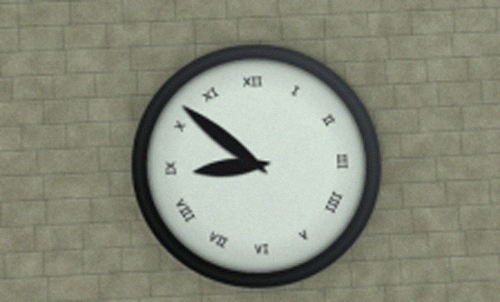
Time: **8:52**
